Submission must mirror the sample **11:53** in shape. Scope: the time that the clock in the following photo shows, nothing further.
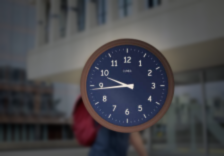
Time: **9:44**
